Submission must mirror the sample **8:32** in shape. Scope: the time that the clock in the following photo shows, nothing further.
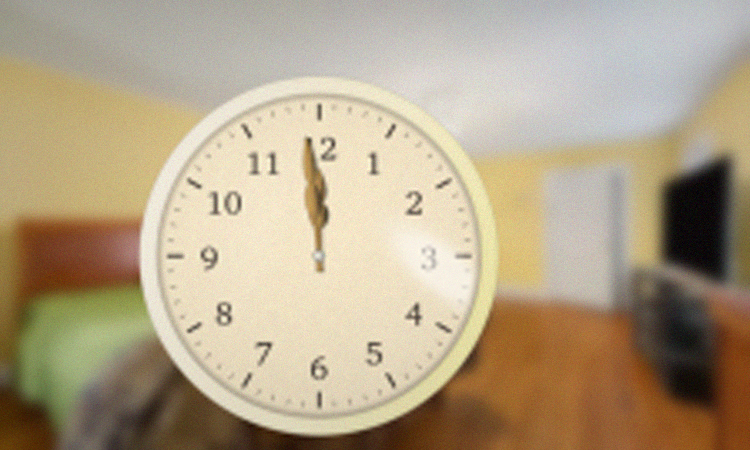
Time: **11:59**
